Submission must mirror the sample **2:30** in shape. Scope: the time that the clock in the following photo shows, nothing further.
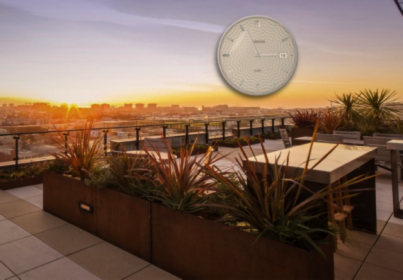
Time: **2:56**
